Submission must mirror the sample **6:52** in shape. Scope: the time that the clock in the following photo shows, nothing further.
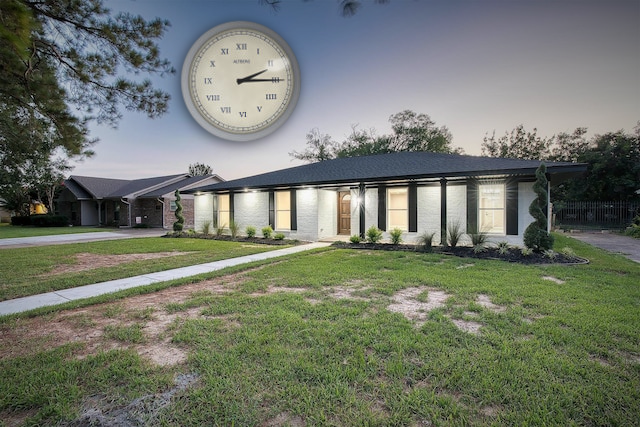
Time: **2:15**
